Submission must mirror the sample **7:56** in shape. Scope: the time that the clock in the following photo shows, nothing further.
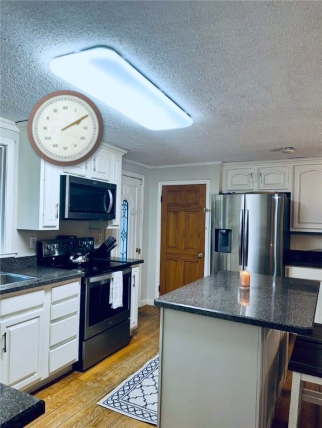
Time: **2:10**
